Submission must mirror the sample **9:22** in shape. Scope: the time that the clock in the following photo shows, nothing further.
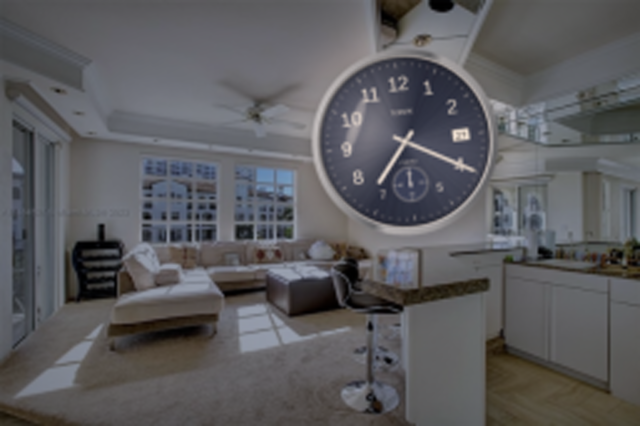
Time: **7:20**
